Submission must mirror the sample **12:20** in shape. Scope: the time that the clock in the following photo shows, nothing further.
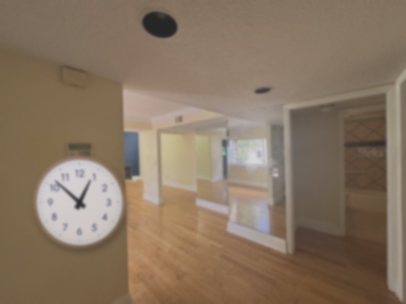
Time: **12:52**
